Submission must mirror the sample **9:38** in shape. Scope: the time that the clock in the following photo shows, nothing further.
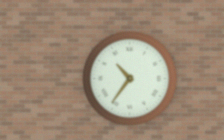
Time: **10:36**
